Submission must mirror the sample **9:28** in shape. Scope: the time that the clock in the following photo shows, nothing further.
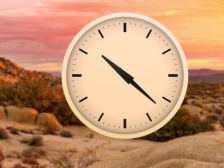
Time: **10:22**
